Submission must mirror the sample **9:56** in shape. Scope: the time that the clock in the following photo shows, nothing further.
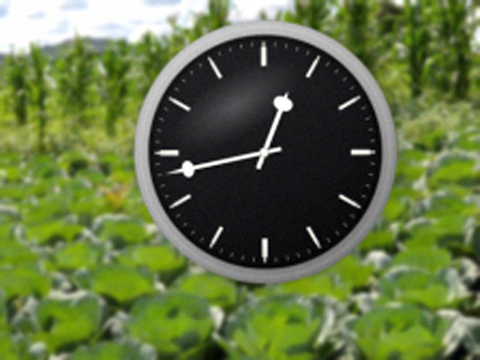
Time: **12:43**
